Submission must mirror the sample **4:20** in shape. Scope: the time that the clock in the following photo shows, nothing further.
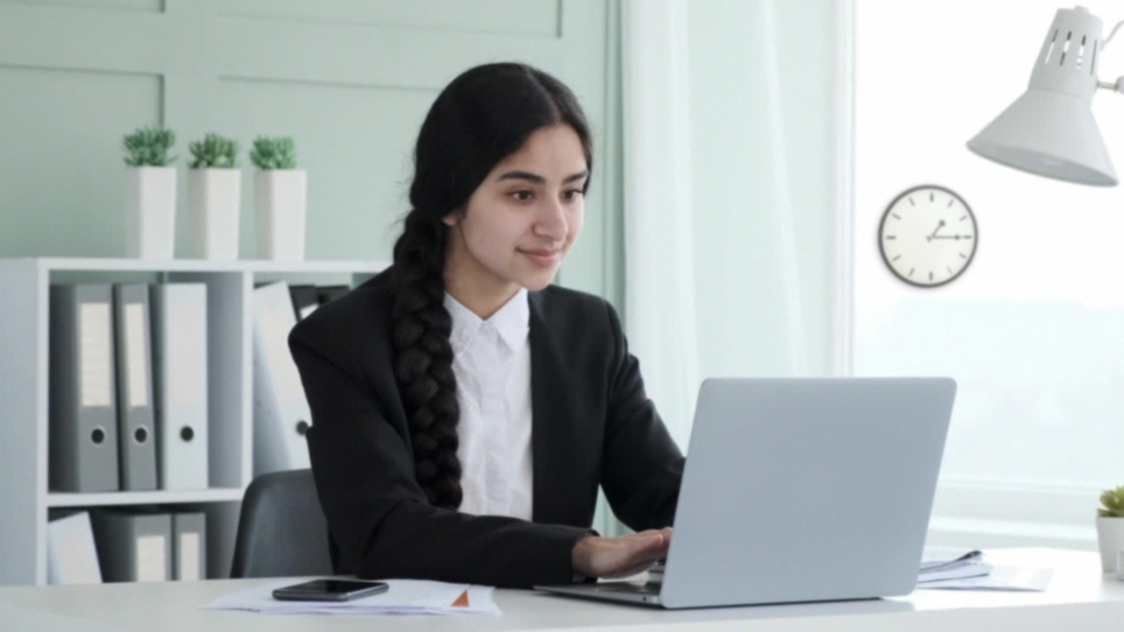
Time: **1:15**
